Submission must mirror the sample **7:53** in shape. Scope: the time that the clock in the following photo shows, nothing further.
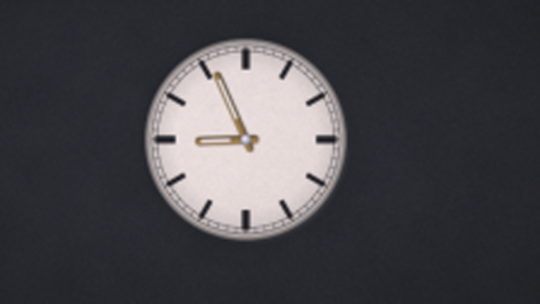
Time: **8:56**
